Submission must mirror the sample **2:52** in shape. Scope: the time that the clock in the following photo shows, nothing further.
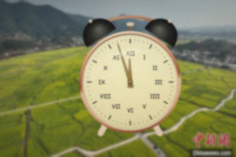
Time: **11:57**
